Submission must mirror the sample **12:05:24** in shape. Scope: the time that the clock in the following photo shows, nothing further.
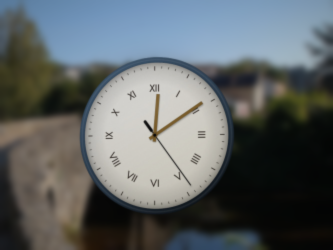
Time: **12:09:24**
